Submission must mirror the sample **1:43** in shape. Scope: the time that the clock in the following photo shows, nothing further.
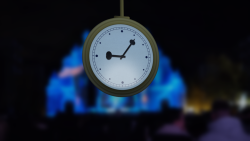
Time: **9:06**
